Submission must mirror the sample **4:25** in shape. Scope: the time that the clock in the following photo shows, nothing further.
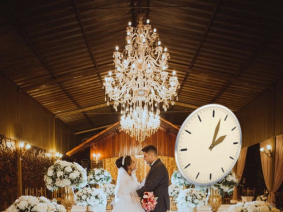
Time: **2:03**
